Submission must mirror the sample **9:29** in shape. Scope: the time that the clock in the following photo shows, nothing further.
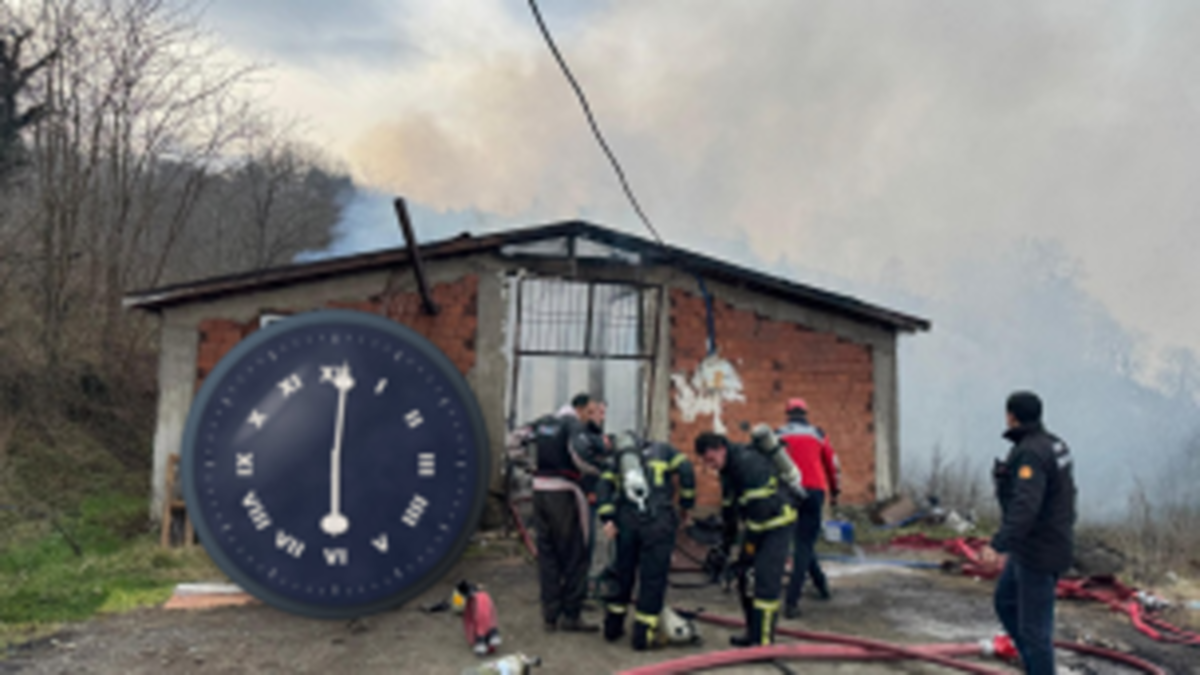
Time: **6:01**
